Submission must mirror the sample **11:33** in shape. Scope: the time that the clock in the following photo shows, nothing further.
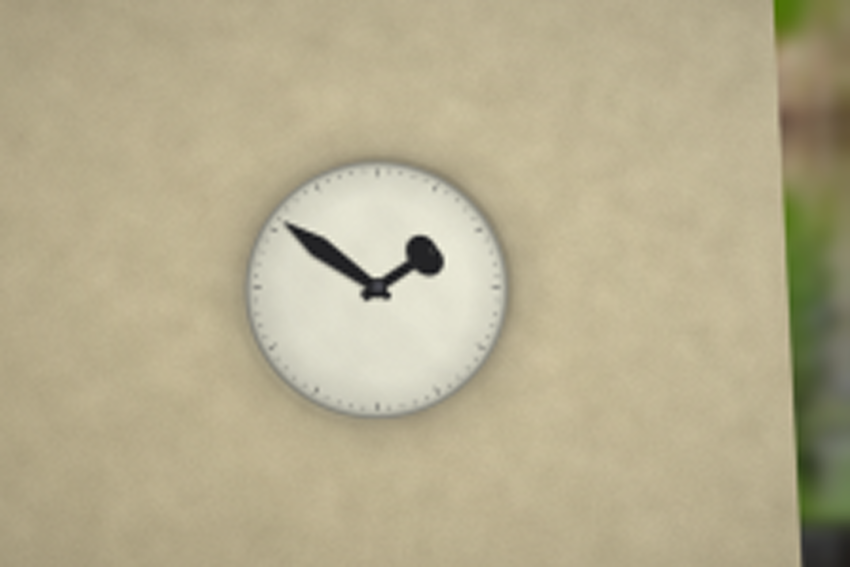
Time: **1:51**
